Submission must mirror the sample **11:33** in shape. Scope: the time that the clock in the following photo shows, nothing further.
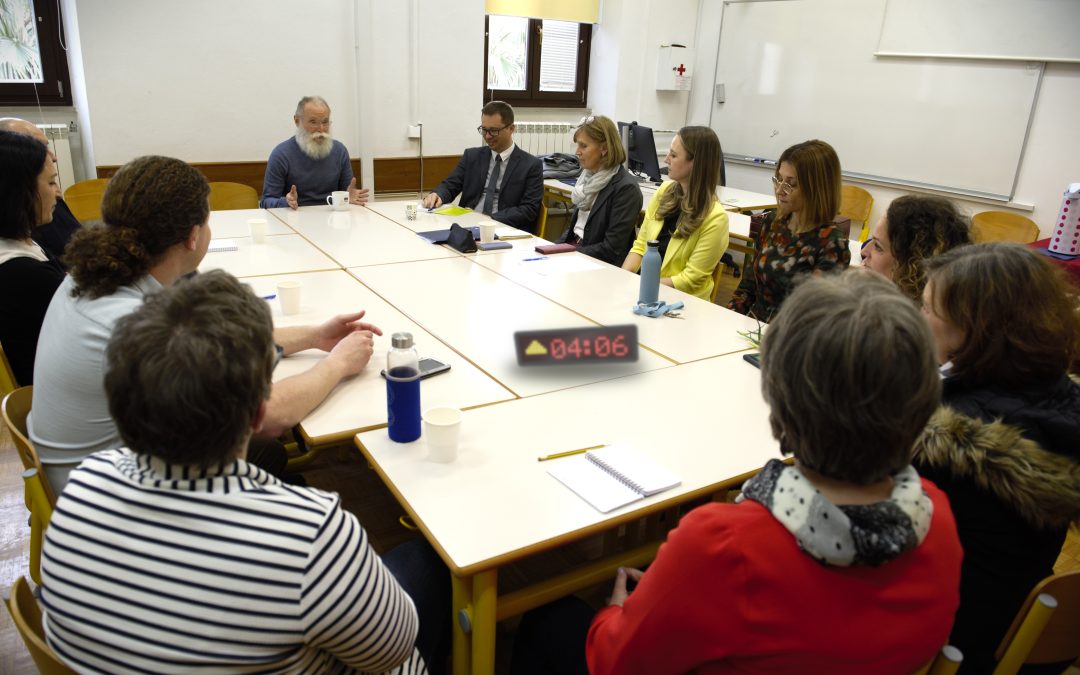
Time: **4:06**
